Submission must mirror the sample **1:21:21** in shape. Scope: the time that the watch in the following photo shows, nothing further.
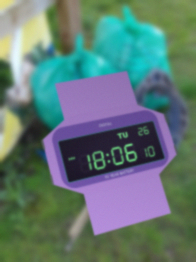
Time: **18:06:10**
